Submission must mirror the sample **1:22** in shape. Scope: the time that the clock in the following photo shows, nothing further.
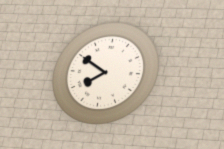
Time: **7:50**
